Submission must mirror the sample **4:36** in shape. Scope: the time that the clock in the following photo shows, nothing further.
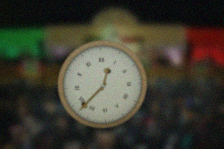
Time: **12:38**
